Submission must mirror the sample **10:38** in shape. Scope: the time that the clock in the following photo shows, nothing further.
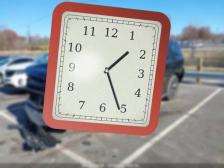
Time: **1:26**
